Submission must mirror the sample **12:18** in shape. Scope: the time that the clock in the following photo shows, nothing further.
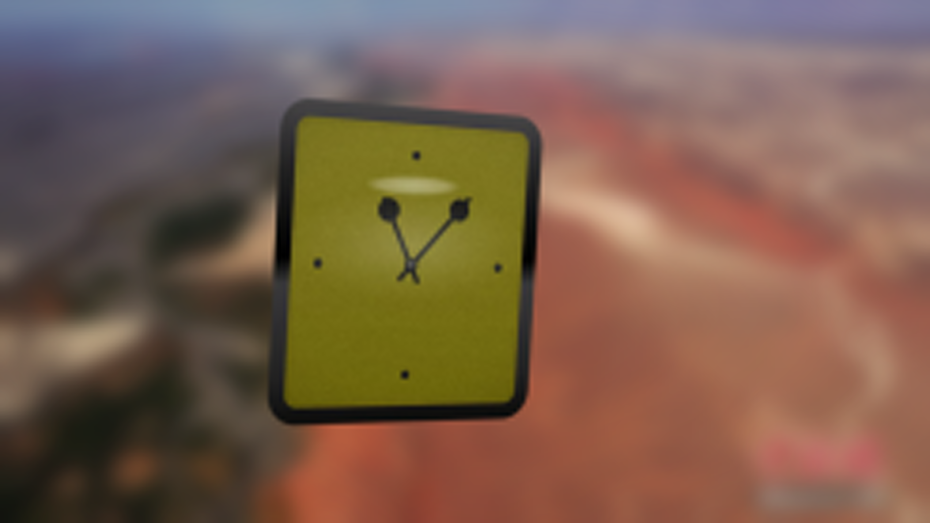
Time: **11:07**
